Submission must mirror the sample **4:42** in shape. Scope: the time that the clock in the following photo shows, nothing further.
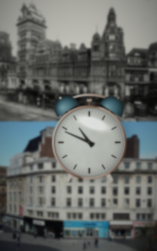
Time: **10:49**
